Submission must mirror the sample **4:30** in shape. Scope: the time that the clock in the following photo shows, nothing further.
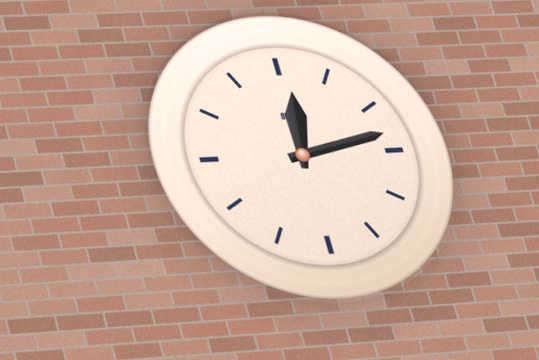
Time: **12:13**
